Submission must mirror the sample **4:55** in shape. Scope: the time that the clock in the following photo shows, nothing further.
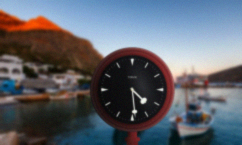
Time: **4:29**
